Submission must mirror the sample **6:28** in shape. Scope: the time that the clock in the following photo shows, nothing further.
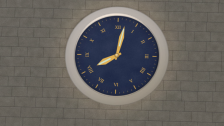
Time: **8:02**
